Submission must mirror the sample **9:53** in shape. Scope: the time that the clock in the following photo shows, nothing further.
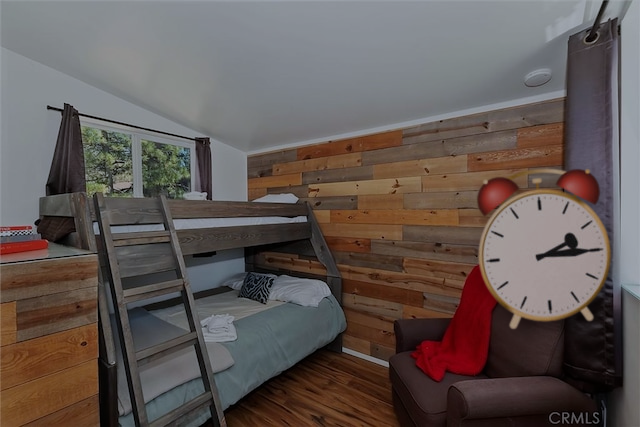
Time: **2:15**
